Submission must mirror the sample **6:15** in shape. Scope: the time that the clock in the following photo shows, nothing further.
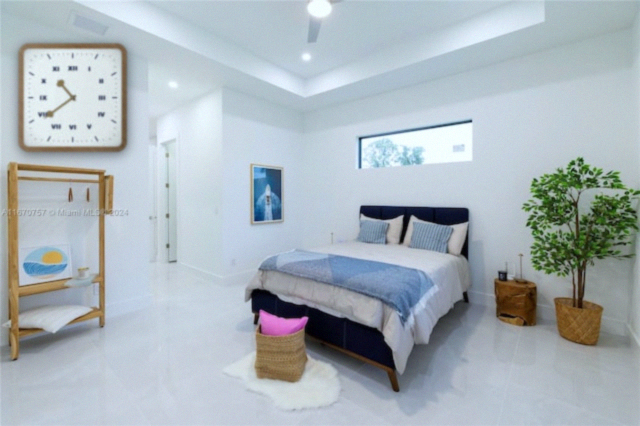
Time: **10:39**
